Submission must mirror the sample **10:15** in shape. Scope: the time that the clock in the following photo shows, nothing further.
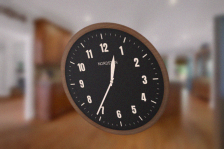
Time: **12:36**
